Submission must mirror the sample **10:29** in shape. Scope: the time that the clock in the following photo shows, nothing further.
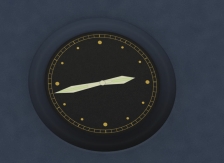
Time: **2:43**
